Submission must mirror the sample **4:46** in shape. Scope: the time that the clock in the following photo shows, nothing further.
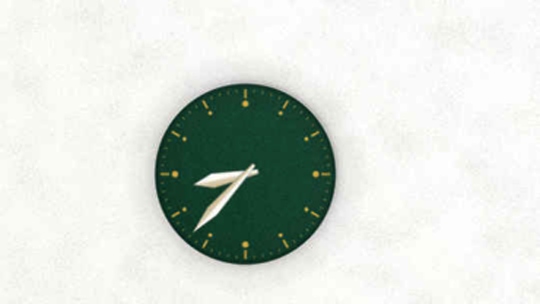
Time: **8:37**
